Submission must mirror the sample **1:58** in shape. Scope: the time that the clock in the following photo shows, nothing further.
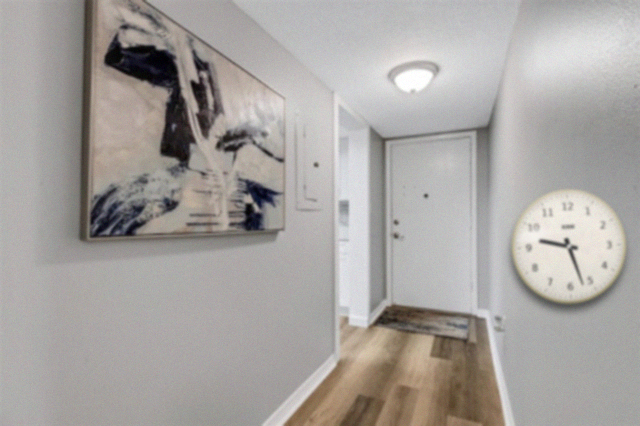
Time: **9:27**
